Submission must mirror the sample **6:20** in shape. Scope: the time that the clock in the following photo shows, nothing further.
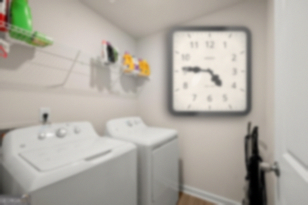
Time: **4:46**
